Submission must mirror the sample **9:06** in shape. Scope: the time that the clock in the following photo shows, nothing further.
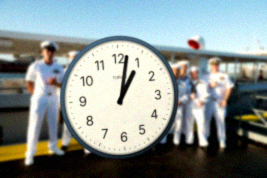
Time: **1:02**
